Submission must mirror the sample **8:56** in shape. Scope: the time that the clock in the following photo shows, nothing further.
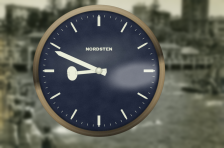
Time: **8:49**
